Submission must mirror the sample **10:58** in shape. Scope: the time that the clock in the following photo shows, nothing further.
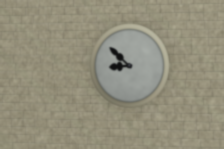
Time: **8:52**
